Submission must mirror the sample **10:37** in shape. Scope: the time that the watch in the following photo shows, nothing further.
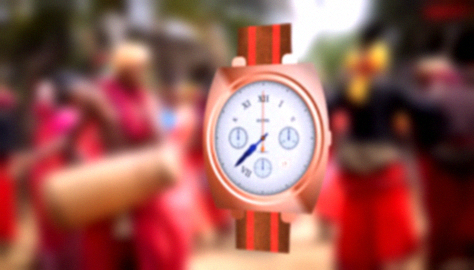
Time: **7:38**
